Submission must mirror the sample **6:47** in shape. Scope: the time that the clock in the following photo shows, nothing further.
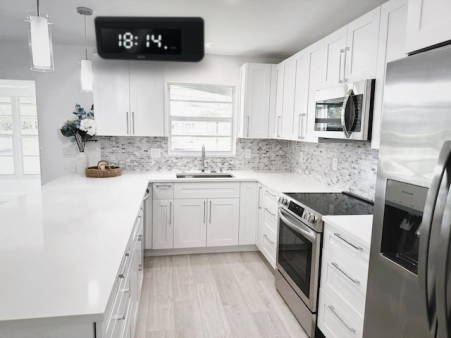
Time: **18:14**
